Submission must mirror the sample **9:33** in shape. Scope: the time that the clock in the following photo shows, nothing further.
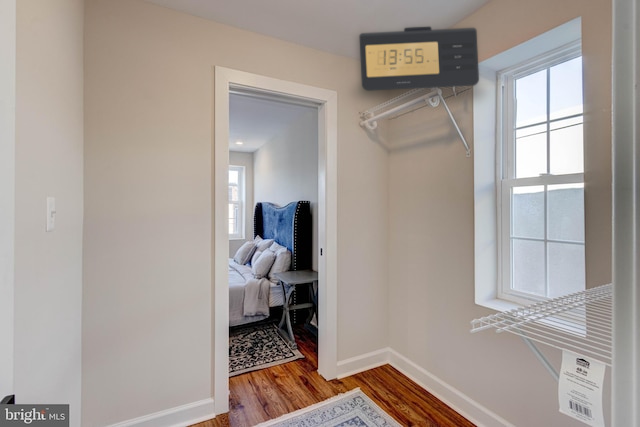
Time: **13:55**
